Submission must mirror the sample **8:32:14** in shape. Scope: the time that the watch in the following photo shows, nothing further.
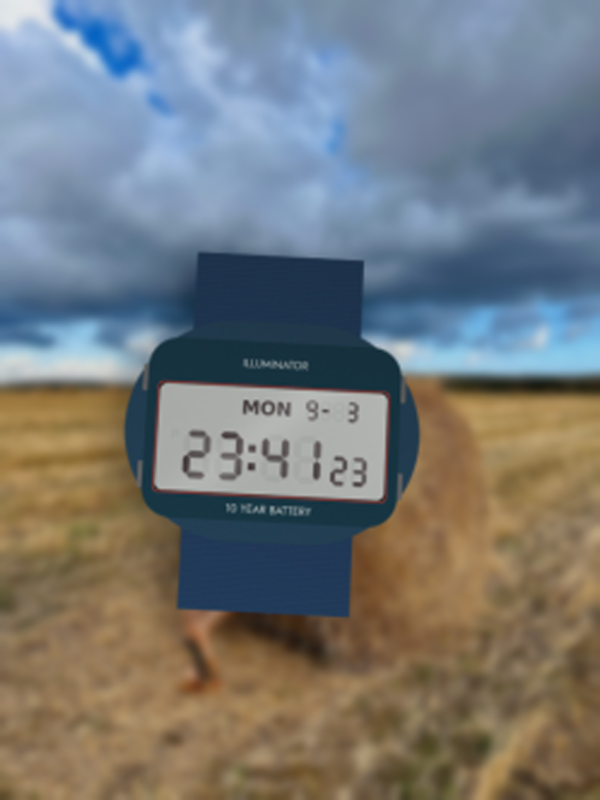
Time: **23:41:23**
